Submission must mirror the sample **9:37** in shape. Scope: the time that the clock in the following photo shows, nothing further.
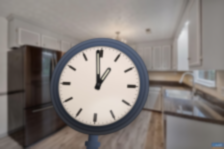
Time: **12:59**
